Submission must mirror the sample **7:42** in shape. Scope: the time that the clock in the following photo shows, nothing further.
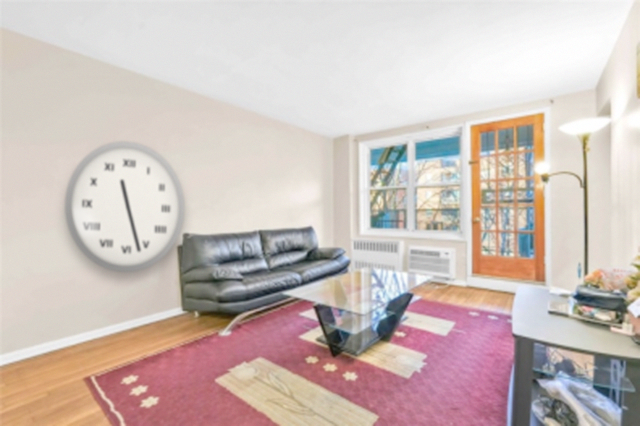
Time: **11:27**
